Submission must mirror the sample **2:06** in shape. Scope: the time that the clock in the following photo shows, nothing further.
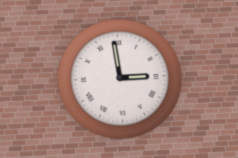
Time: **2:59**
